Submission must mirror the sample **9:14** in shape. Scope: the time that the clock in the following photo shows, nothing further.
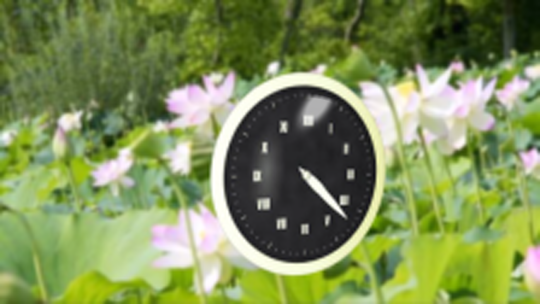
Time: **4:22**
